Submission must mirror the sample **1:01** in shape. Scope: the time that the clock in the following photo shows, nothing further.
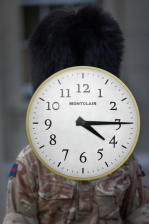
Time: **4:15**
